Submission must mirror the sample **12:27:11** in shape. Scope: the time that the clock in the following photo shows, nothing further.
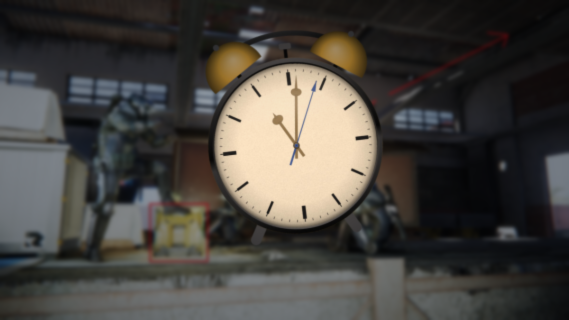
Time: **11:01:04**
